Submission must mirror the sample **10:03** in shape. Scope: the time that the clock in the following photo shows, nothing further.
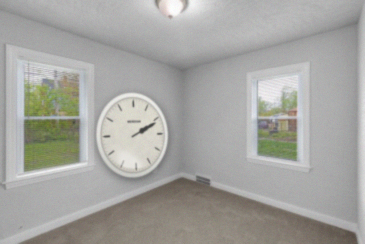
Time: **2:11**
